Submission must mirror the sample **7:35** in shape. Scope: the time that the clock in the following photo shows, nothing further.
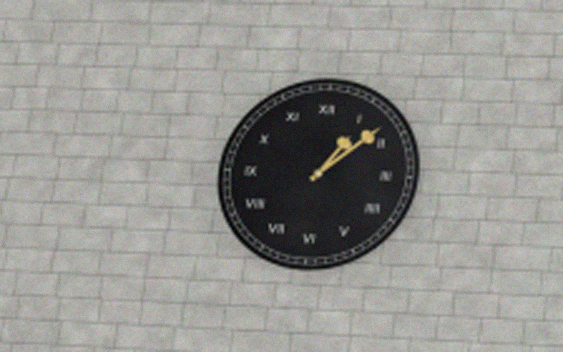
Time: **1:08**
